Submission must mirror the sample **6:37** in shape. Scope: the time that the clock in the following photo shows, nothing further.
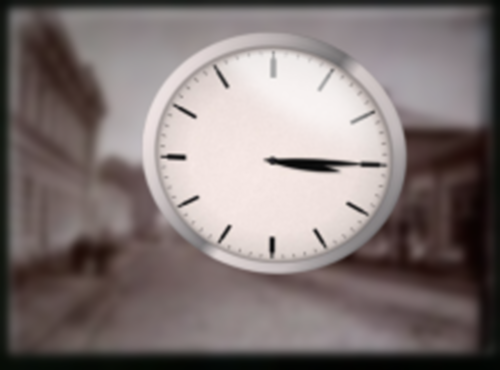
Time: **3:15**
